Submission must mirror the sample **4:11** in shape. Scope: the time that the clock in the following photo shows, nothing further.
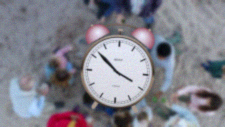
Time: **3:52**
